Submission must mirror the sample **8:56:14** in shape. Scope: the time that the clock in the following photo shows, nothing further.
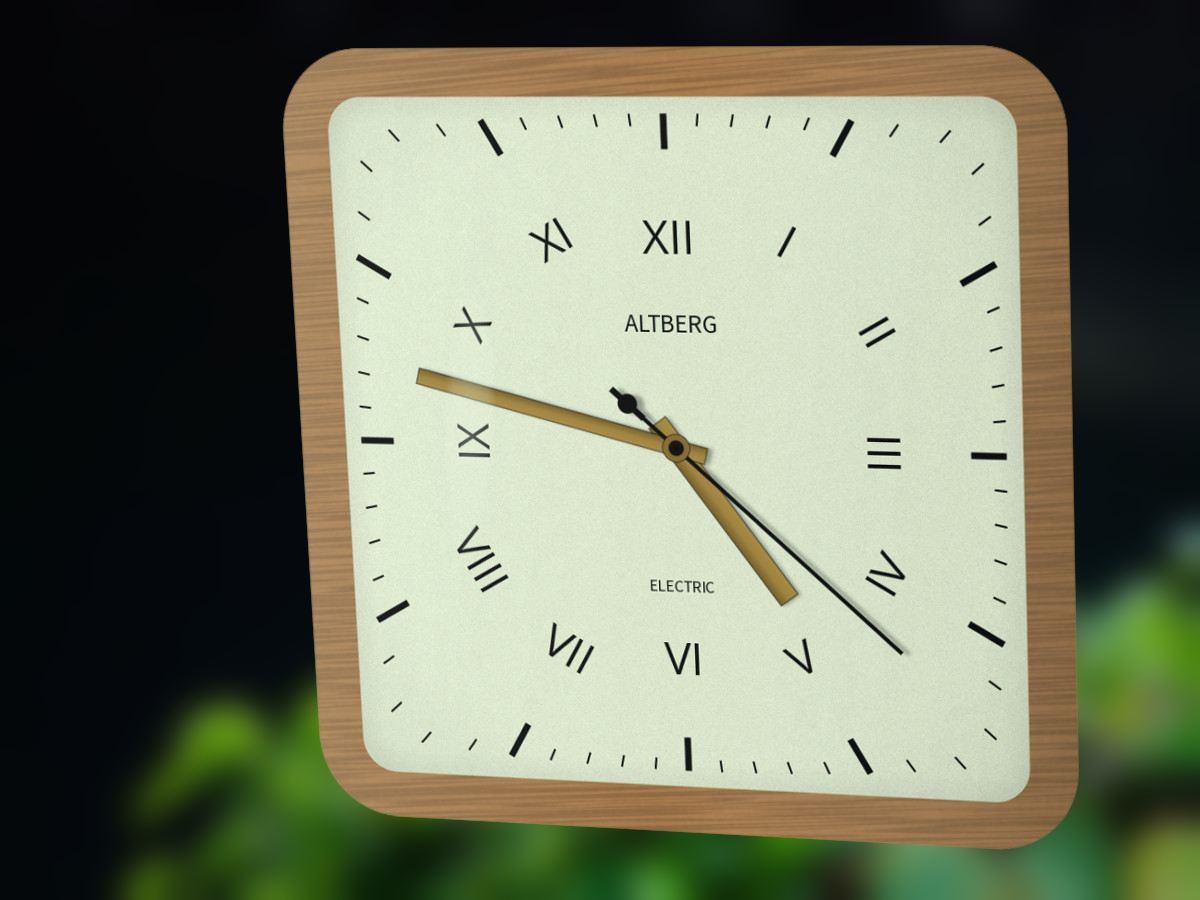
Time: **4:47:22**
